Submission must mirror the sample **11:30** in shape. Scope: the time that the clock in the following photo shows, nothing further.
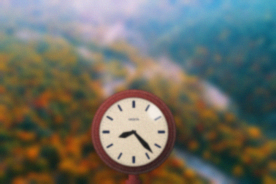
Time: **8:23**
